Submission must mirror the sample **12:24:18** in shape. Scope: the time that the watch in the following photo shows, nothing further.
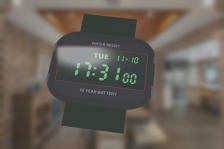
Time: **17:31:00**
